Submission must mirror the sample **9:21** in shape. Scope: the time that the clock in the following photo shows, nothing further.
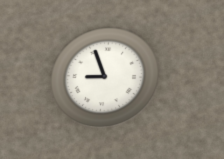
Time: **8:56**
